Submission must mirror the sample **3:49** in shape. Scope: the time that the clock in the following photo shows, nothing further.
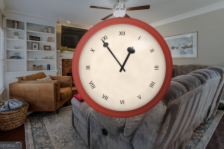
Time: **12:54**
